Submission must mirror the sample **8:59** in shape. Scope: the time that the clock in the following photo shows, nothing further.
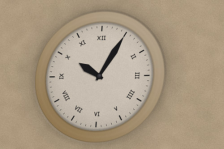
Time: **10:05**
